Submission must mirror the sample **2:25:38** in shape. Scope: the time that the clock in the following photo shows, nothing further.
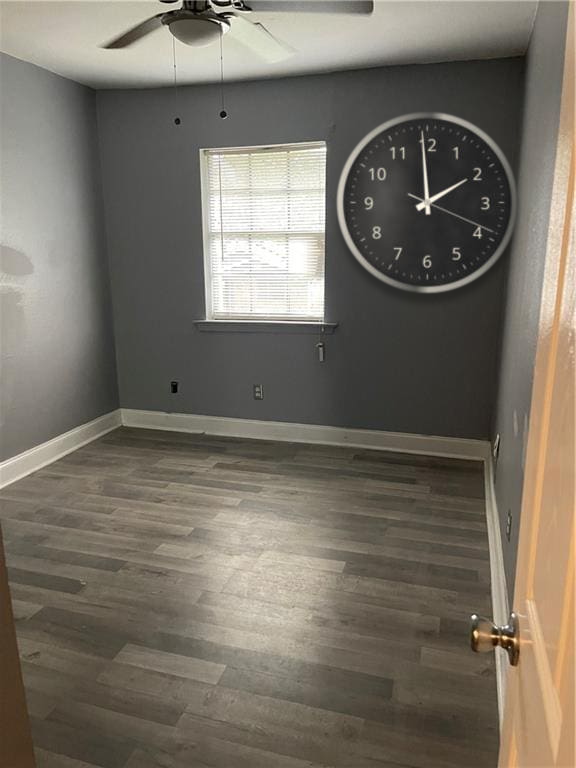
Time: **1:59:19**
